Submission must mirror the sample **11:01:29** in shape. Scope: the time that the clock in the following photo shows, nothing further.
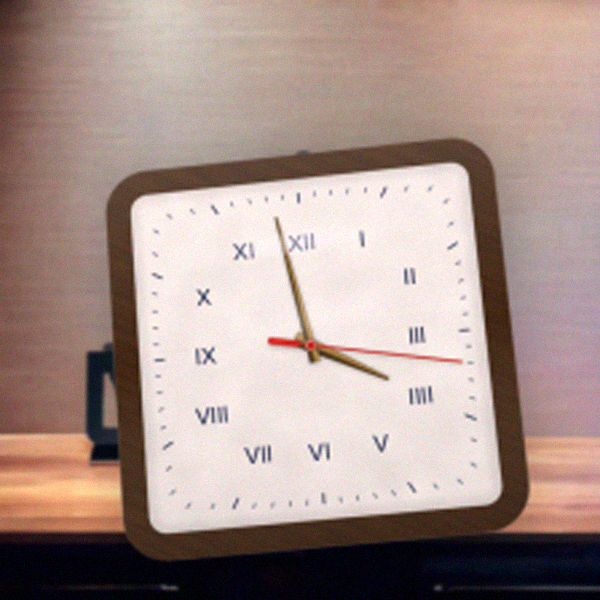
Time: **3:58:17**
